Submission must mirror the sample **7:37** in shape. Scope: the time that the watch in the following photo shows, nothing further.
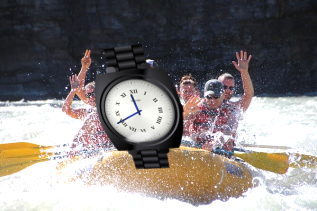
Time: **11:41**
